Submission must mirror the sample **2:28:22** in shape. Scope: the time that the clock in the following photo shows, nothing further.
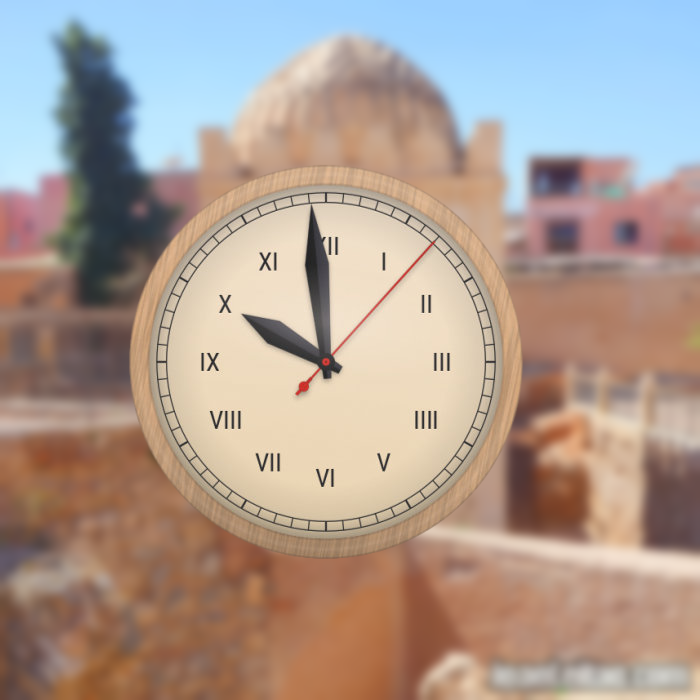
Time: **9:59:07**
